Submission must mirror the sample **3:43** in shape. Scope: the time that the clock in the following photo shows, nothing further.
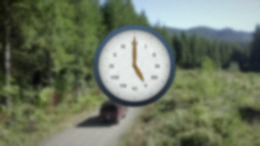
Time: **5:00**
